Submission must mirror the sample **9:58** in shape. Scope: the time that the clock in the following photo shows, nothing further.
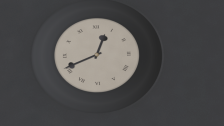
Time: **12:41**
